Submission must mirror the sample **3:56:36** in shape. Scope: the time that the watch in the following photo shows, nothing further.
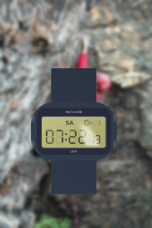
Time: **7:22:13**
